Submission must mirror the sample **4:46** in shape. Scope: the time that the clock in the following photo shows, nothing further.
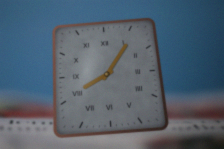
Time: **8:06**
